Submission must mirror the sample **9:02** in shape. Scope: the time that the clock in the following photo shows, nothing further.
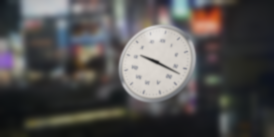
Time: **9:17**
